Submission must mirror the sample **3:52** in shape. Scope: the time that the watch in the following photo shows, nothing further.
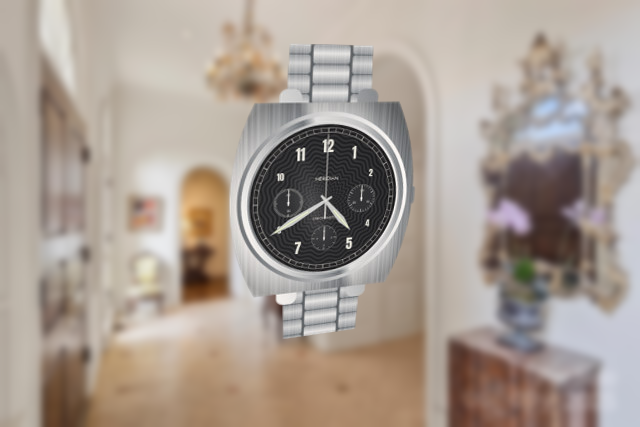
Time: **4:40**
